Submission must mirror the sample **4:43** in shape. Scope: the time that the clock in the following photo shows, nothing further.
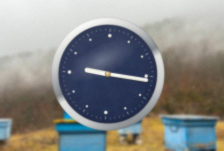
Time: **9:16**
